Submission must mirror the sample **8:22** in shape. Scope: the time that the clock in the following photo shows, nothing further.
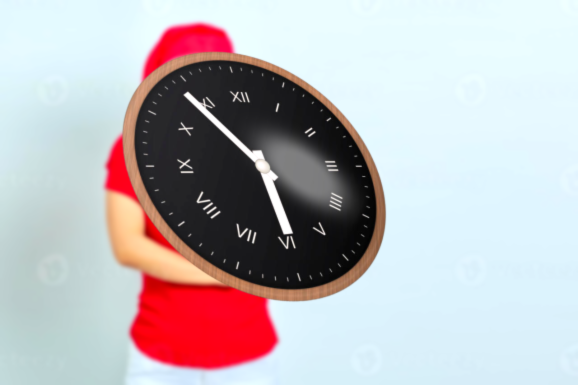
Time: **5:54**
